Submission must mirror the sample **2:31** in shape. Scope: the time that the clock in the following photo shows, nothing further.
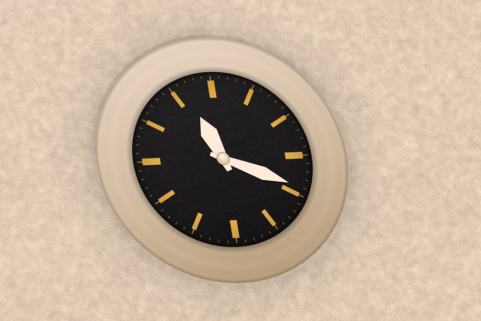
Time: **11:19**
